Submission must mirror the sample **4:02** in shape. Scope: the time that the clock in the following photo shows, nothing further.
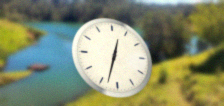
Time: **12:33**
